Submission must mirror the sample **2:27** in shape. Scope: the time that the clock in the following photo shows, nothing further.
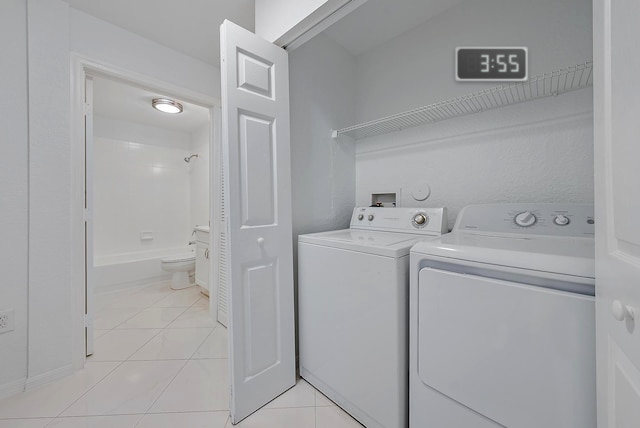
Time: **3:55**
